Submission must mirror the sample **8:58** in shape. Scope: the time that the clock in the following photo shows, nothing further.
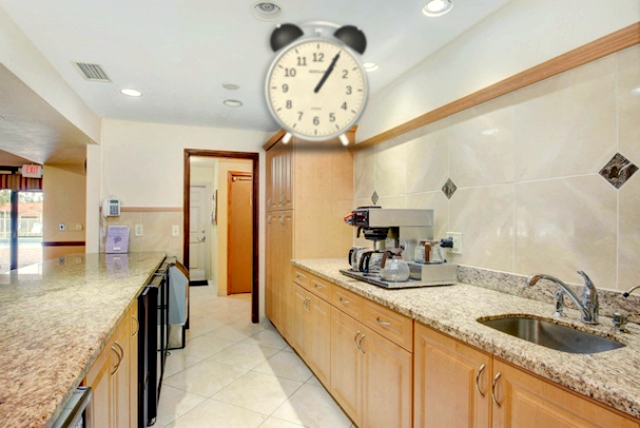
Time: **1:05**
